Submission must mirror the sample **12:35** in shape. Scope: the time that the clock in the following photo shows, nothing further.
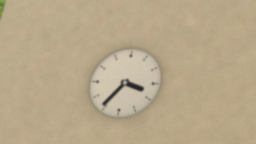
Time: **3:36**
